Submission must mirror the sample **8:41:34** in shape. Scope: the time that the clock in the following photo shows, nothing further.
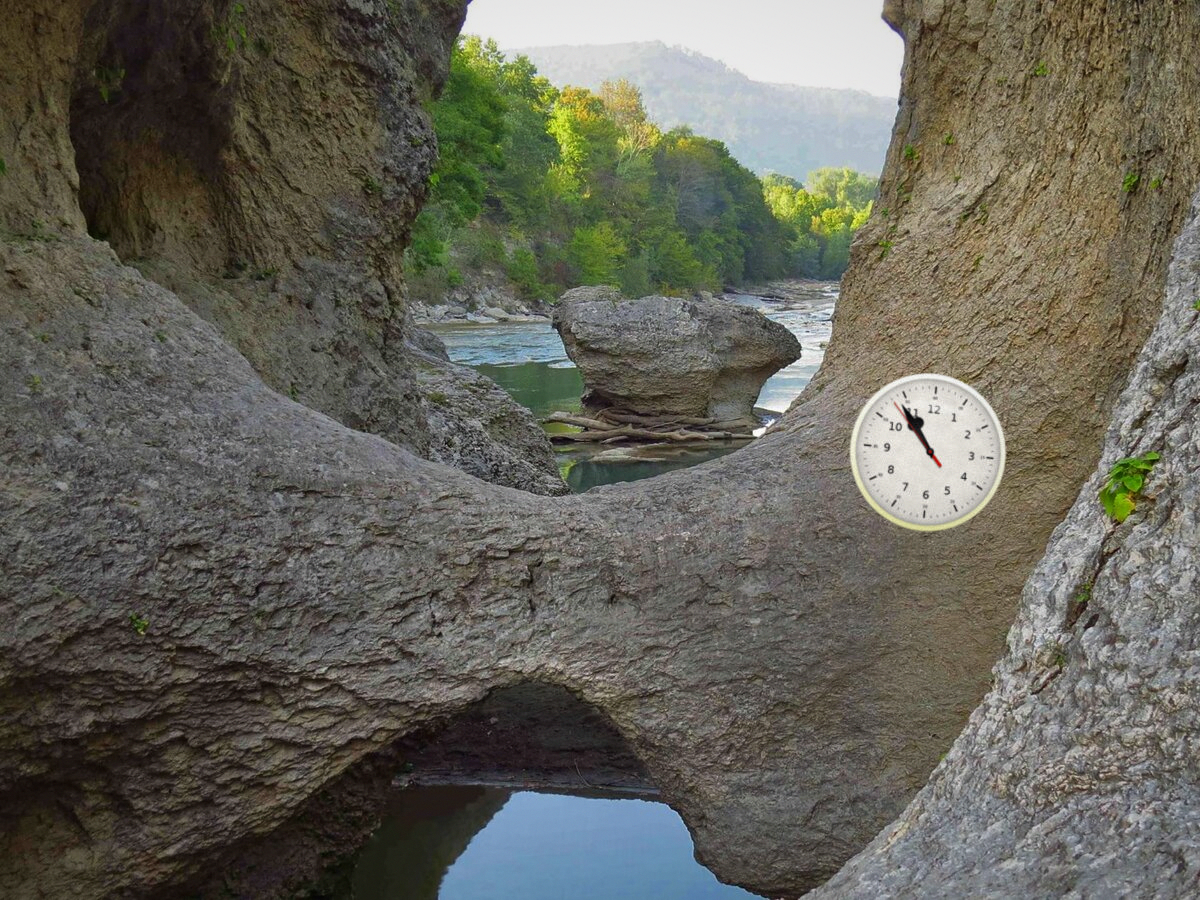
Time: **10:53:53**
